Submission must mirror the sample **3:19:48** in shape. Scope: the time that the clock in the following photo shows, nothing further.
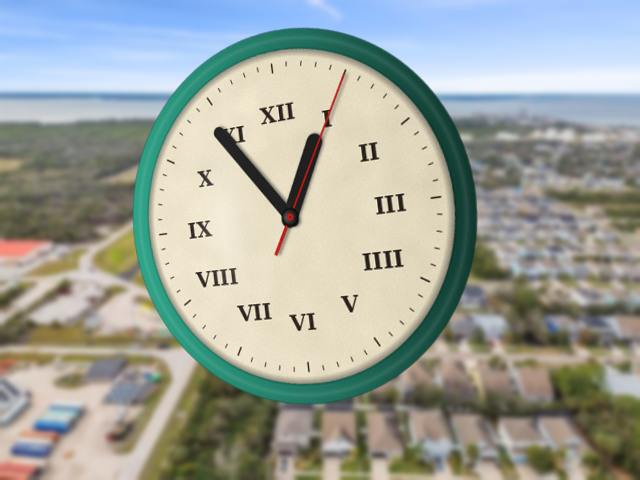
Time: **12:54:05**
